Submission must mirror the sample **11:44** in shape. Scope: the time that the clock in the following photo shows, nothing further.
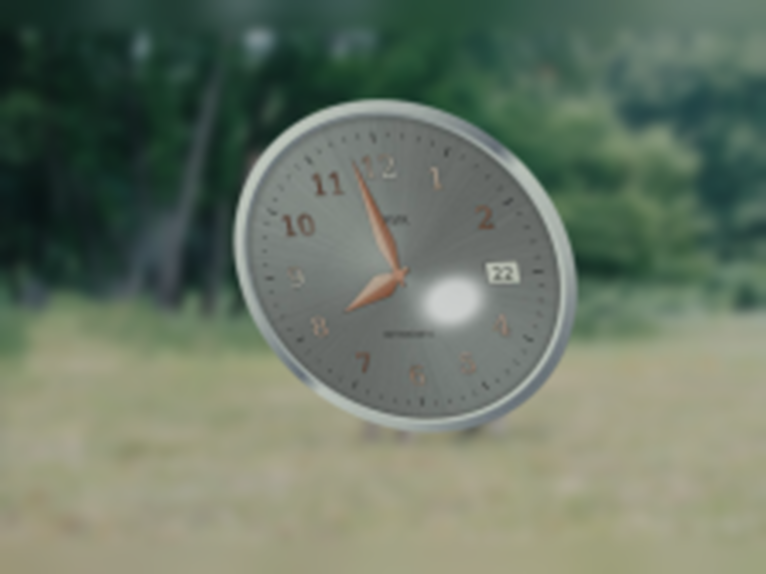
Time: **7:58**
